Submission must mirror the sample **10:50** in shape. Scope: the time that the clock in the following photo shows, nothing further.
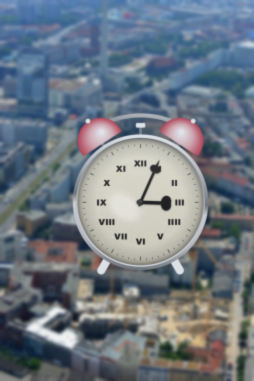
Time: **3:04**
